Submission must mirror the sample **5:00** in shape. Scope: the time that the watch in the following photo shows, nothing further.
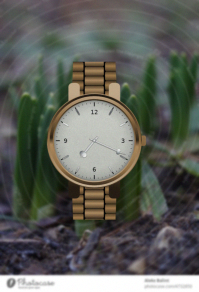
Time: **7:19**
